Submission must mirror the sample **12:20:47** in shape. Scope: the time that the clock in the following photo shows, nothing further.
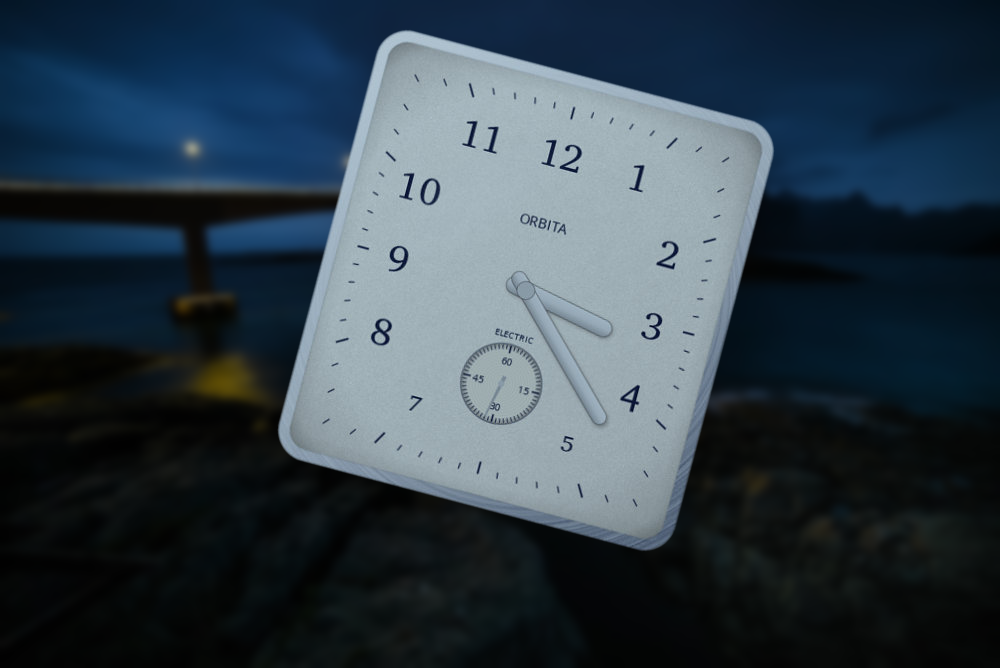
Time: **3:22:32**
